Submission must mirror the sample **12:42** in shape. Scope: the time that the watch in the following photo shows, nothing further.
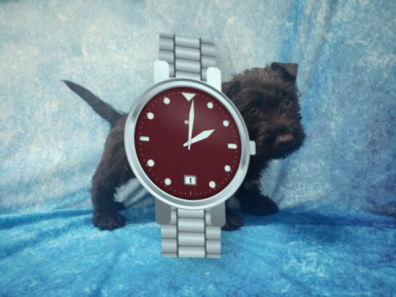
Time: **2:01**
